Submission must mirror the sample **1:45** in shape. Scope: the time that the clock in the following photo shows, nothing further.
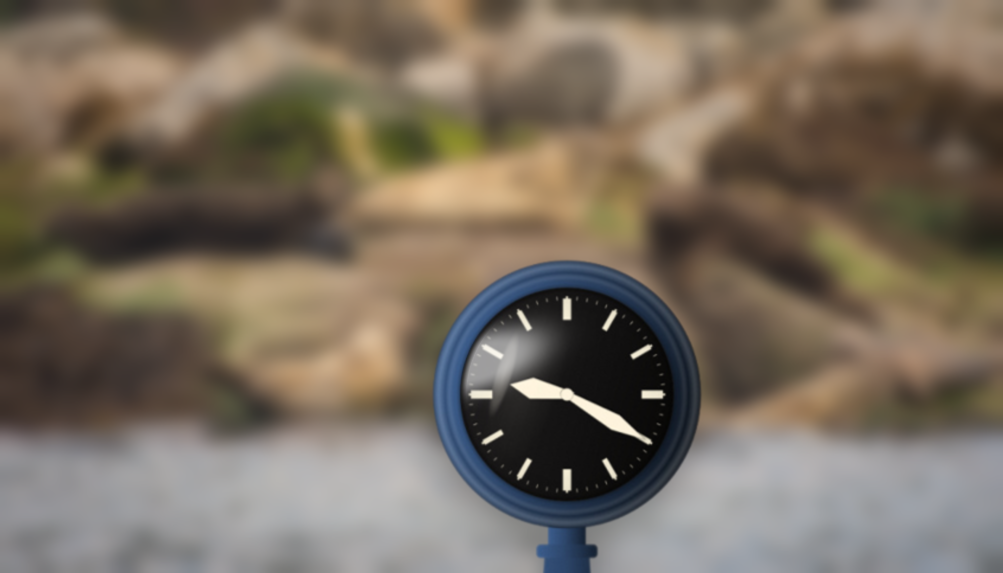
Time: **9:20**
